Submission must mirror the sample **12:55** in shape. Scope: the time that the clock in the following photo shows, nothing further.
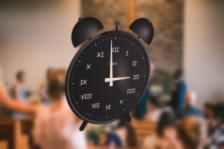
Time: **2:59**
